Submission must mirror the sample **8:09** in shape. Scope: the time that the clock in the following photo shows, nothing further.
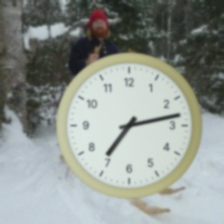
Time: **7:13**
